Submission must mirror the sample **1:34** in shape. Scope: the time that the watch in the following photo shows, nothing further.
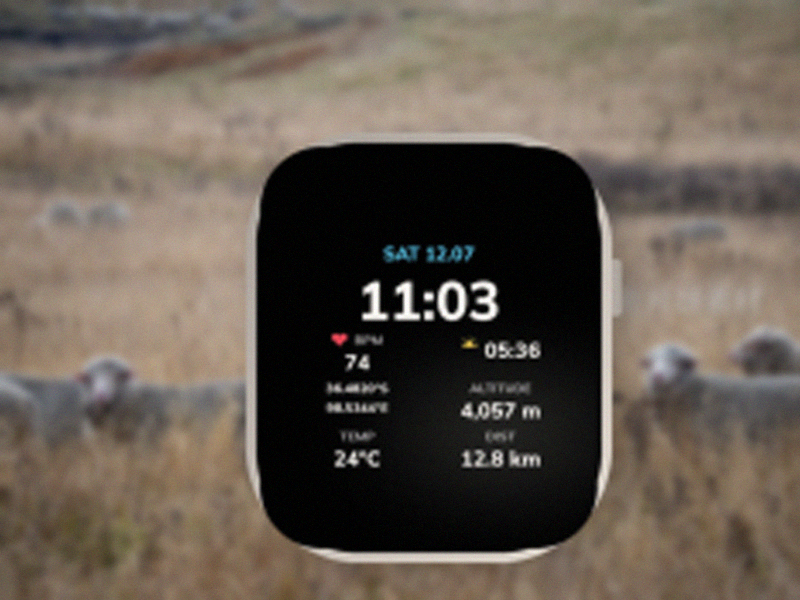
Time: **11:03**
